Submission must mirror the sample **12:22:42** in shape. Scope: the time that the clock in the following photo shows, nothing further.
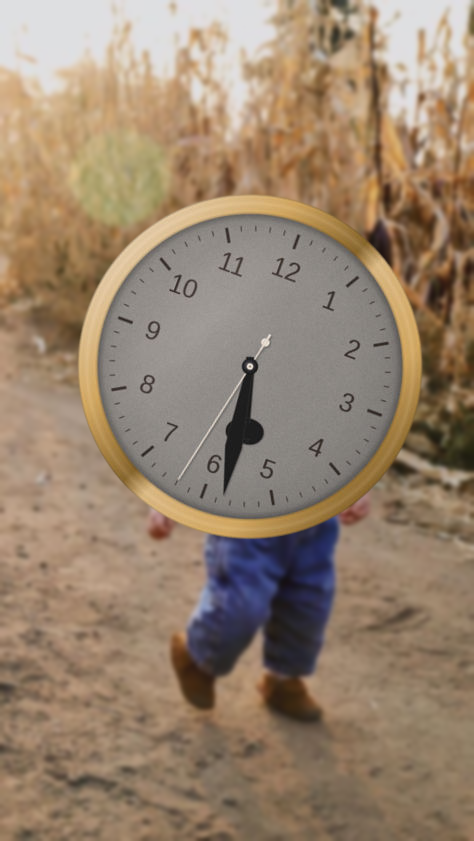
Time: **5:28:32**
